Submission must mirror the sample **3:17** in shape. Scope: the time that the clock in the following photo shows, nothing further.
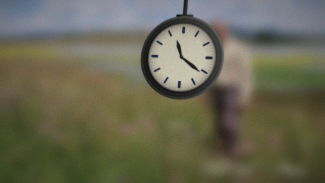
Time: **11:21**
